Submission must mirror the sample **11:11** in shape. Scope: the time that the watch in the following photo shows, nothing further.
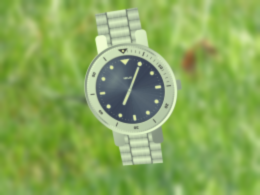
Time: **7:05**
